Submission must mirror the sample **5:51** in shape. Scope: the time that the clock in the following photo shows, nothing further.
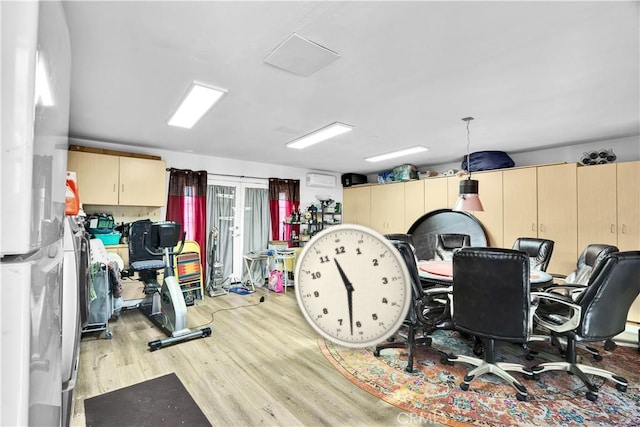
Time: **11:32**
